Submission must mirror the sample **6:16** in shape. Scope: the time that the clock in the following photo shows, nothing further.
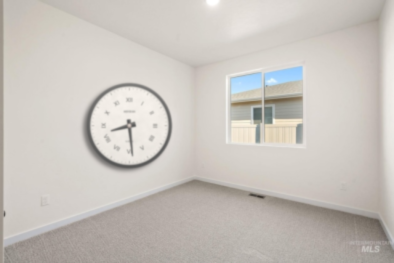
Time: **8:29**
